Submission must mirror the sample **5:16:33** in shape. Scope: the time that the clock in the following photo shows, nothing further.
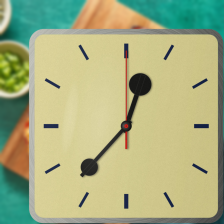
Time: **12:37:00**
